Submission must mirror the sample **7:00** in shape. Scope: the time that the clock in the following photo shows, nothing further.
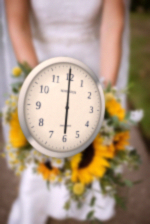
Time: **6:00**
